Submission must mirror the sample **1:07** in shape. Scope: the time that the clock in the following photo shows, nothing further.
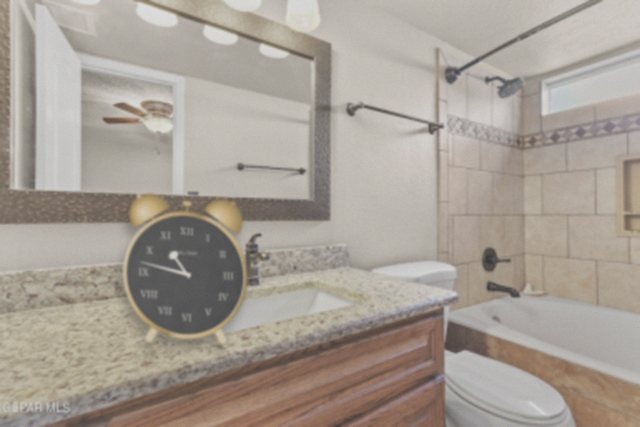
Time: **10:47**
